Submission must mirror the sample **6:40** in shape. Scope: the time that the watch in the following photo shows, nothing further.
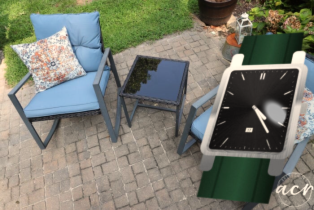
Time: **4:24**
